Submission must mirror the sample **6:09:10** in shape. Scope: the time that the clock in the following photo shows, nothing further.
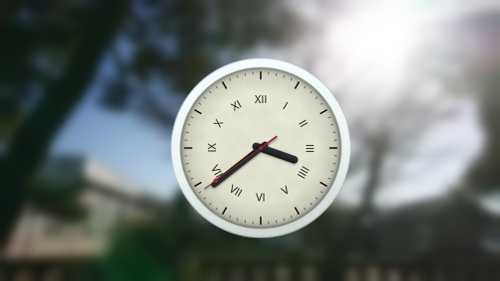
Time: **3:38:39**
